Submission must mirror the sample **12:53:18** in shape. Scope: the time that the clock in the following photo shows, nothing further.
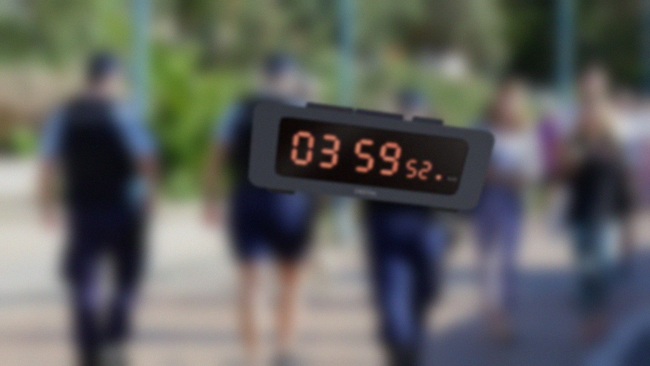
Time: **3:59:52**
